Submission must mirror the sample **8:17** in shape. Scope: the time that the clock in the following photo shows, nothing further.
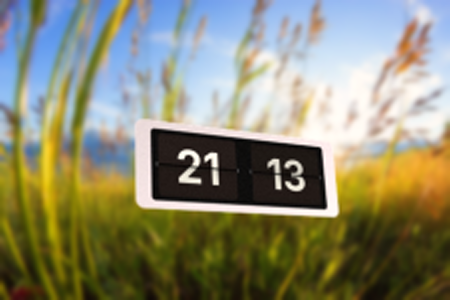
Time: **21:13**
